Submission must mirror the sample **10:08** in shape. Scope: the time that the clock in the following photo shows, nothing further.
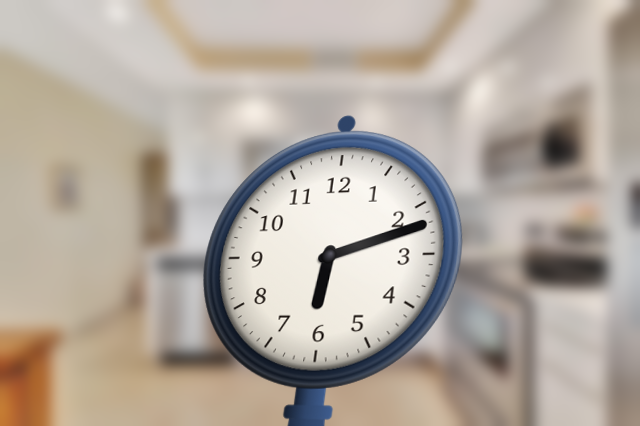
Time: **6:12**
